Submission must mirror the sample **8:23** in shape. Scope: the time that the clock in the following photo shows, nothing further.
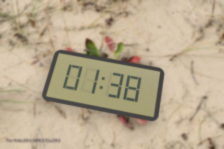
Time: **1:38**
